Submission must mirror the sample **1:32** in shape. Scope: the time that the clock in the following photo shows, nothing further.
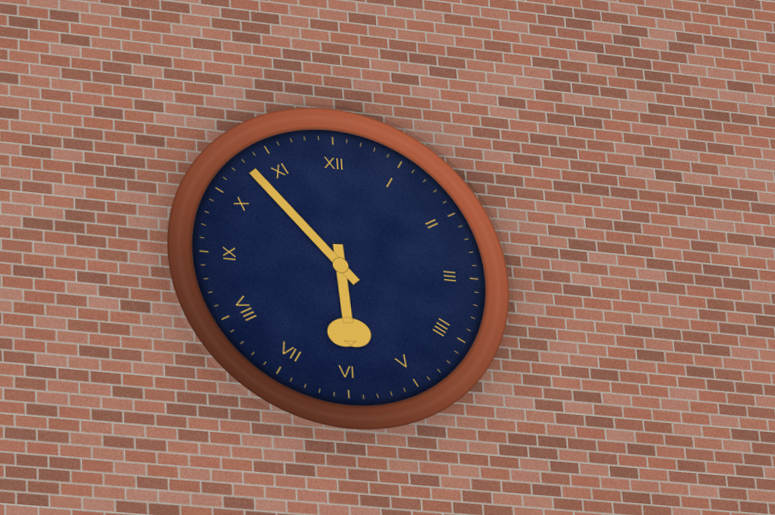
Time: **5:53**
